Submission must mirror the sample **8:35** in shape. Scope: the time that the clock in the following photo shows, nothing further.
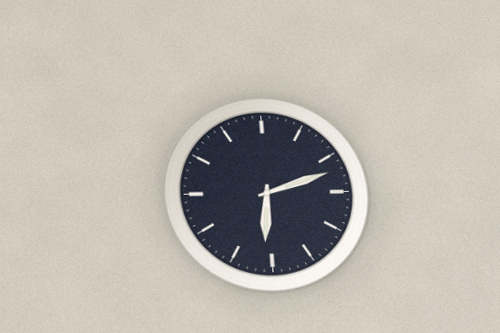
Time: **6:12**
